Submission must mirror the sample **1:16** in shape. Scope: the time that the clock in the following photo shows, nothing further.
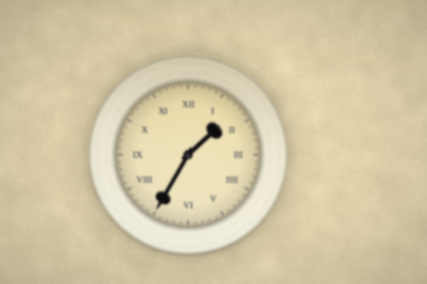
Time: **1:35**
